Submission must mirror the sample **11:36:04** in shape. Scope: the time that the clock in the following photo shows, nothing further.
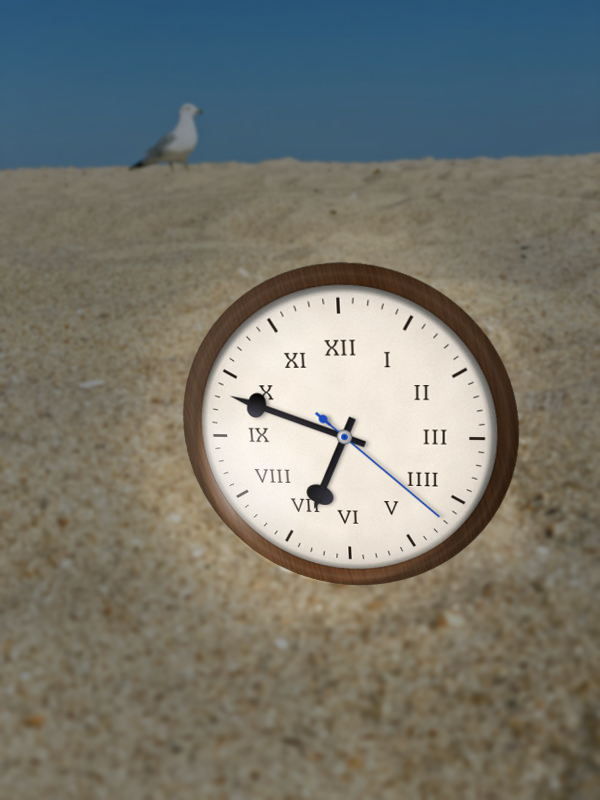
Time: **6:48:22**
